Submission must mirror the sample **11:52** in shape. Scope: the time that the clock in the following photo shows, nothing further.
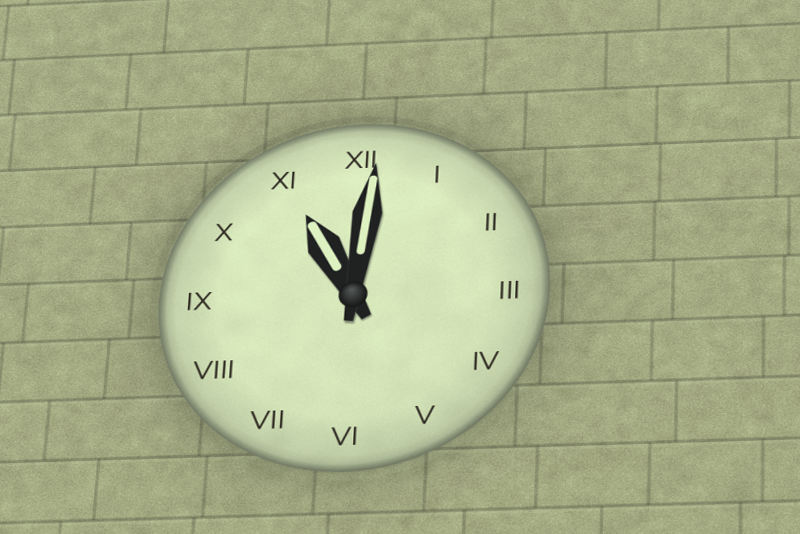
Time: **11:01**
